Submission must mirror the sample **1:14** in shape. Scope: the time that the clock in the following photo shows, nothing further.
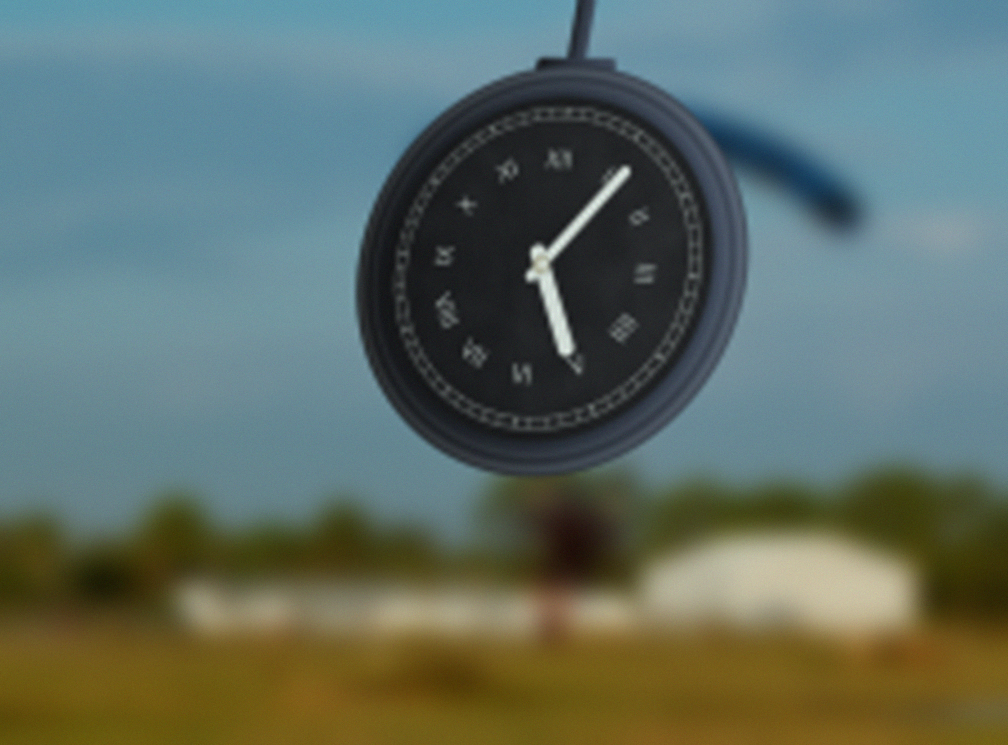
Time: **5:06**
